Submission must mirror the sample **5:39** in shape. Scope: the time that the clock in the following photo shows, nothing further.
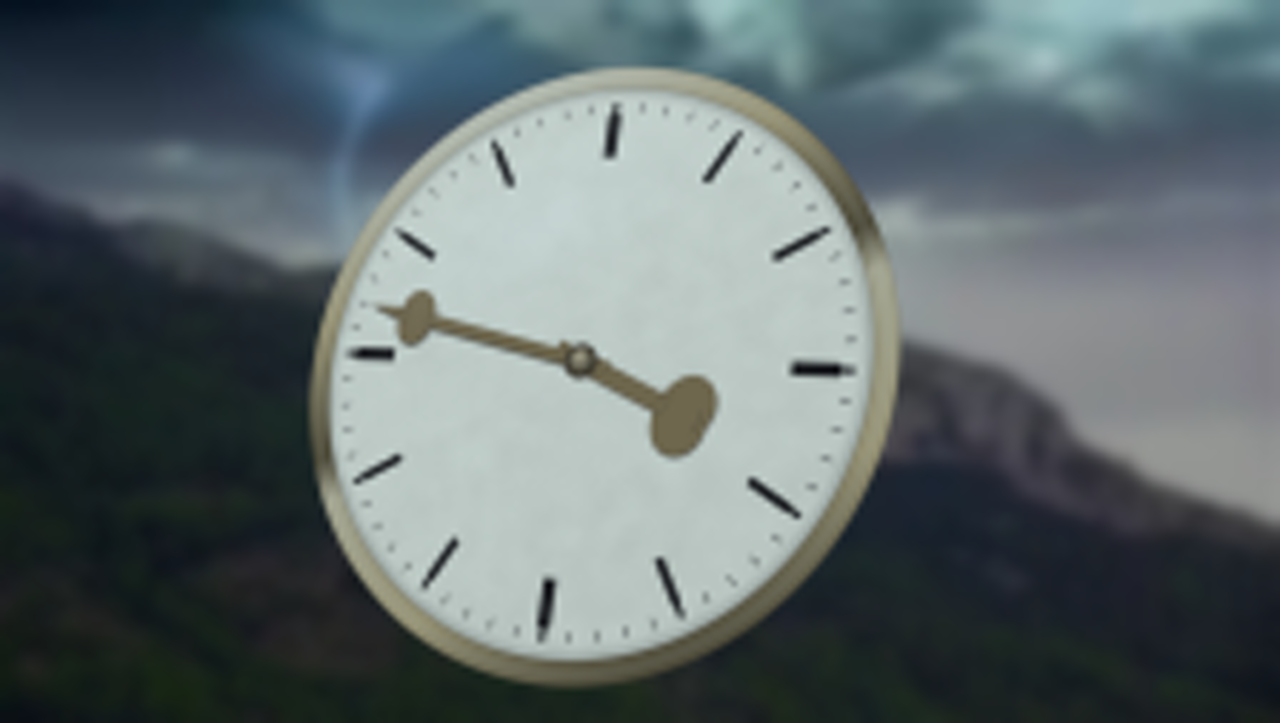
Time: **3:47**
